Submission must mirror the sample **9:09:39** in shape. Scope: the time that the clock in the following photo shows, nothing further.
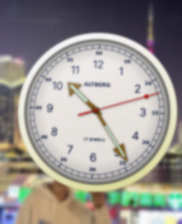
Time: **10:24:12**
